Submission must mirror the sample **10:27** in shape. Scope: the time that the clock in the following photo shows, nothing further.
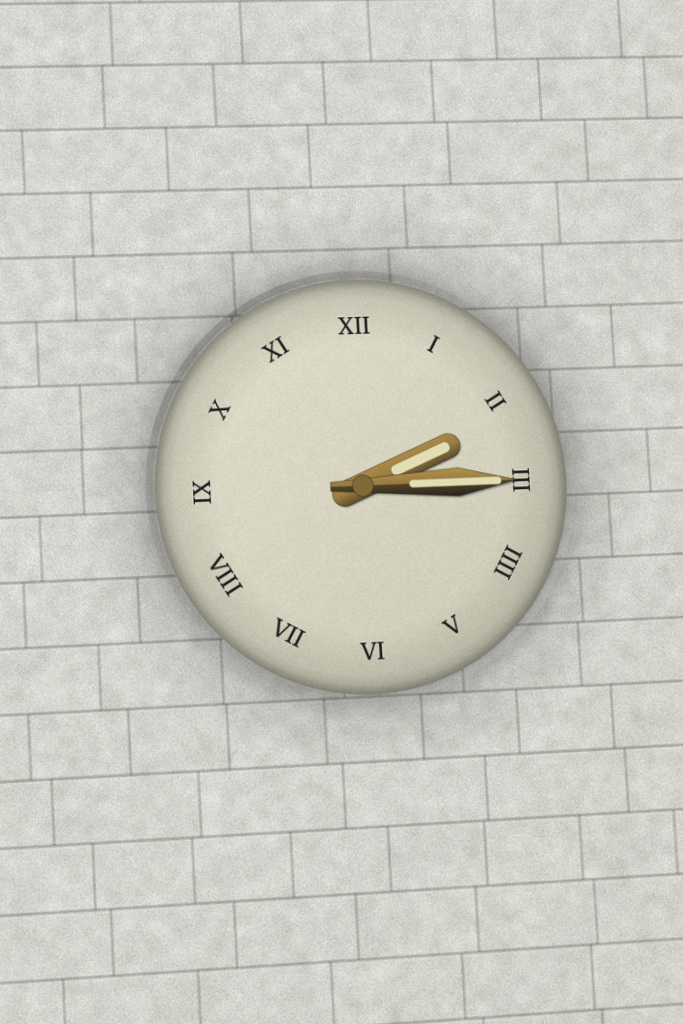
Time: **2:15**
